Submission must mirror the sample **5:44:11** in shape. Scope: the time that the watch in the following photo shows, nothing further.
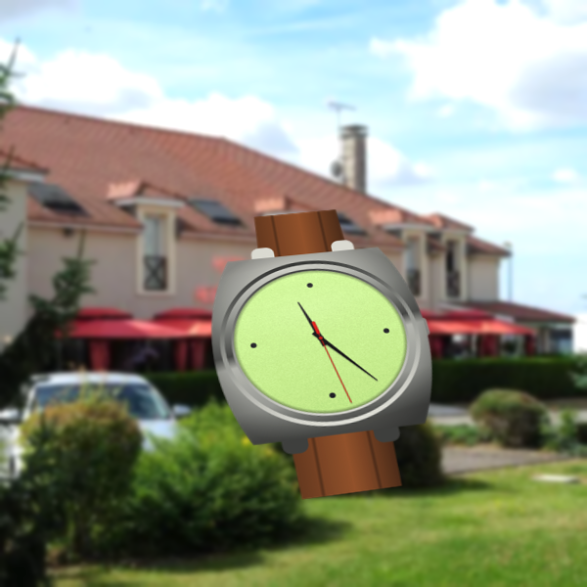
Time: **11:23:28**
